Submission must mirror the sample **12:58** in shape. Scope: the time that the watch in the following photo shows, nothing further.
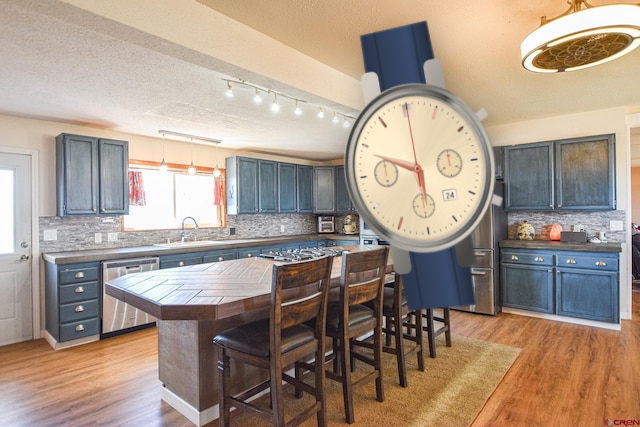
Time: **5:49**
